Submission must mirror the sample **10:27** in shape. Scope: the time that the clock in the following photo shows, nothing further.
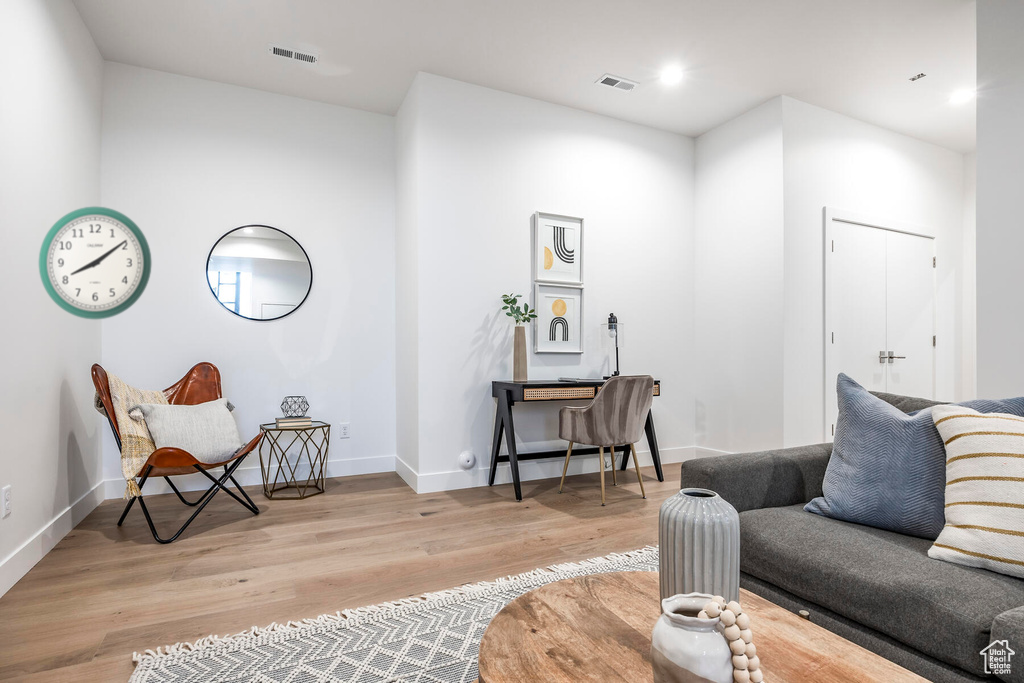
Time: **8:09**
